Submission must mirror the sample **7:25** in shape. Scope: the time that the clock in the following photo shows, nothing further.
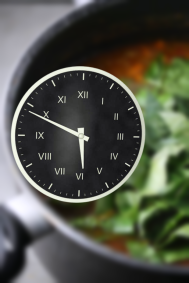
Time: **5:49**
